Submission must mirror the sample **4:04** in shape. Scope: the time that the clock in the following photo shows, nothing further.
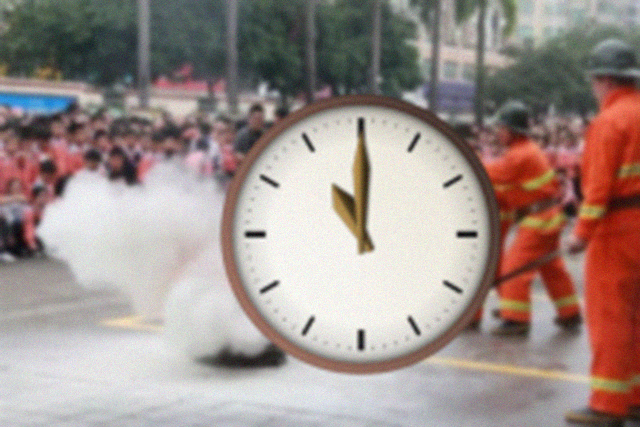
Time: **11:00**
